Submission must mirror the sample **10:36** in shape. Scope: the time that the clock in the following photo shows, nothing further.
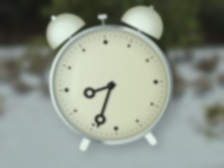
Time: **8:34**
